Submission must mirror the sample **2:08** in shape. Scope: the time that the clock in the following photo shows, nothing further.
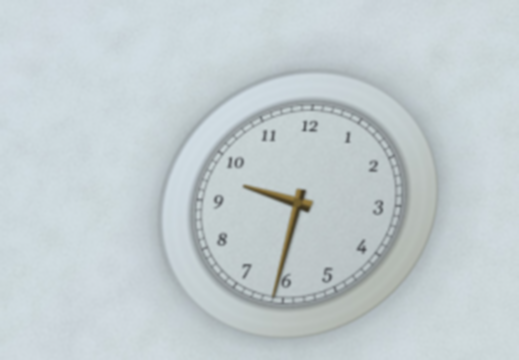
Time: **9:31**
